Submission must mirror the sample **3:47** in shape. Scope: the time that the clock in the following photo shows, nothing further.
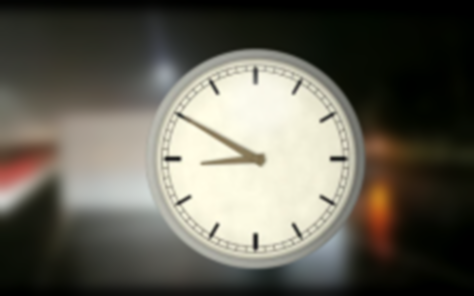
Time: **8:50**
